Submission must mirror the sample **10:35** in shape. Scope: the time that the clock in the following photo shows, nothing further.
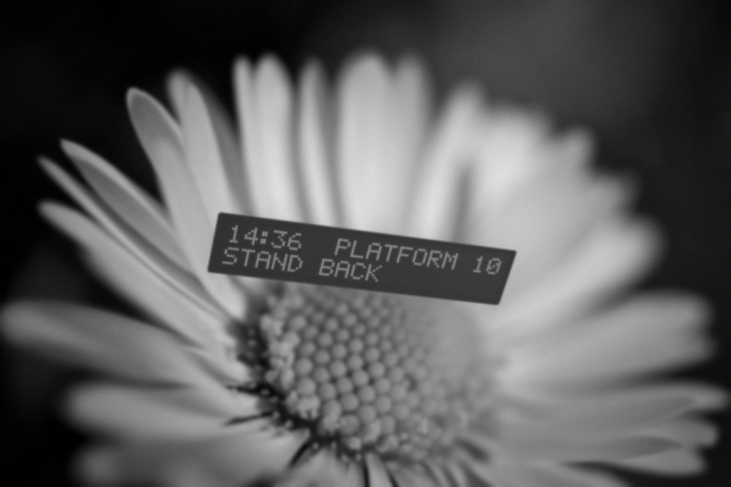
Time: **14:36**
